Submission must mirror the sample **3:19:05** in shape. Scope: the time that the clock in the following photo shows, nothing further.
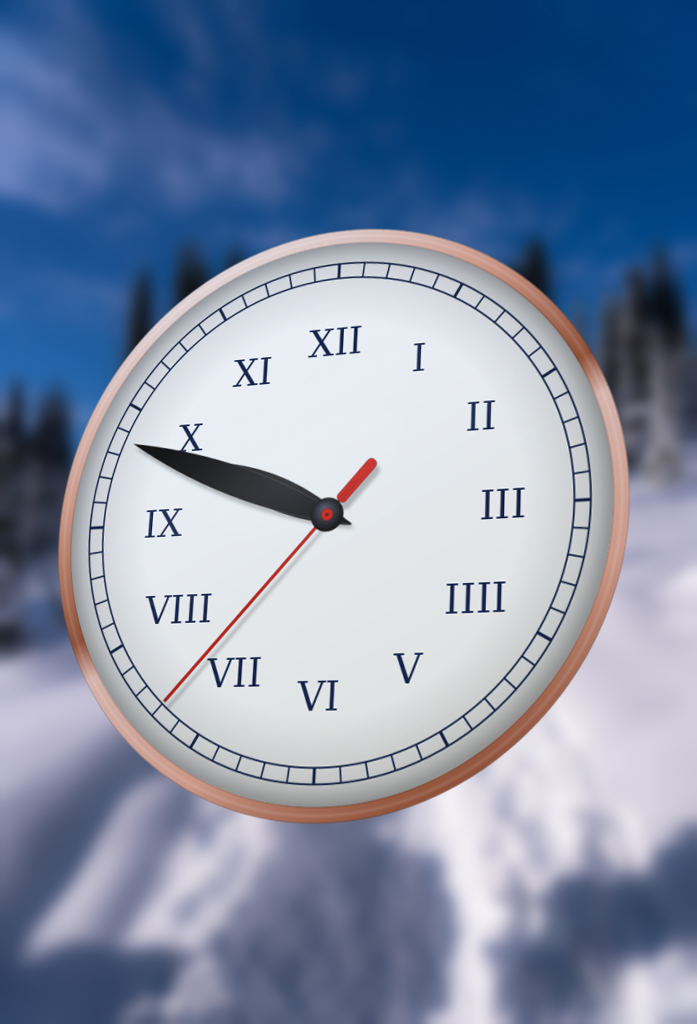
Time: **9:48:37**
